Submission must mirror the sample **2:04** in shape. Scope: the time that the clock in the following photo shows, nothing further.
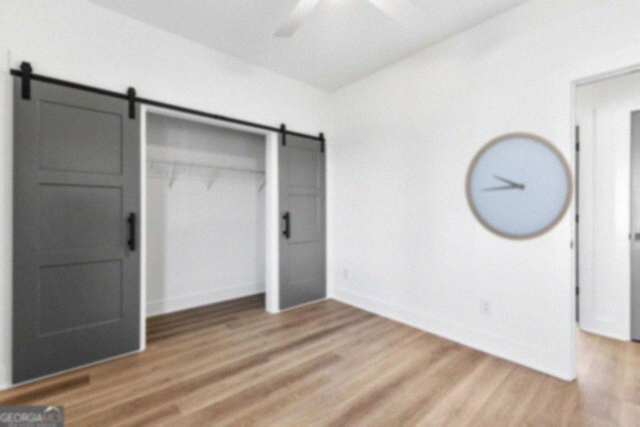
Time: **9:44**
